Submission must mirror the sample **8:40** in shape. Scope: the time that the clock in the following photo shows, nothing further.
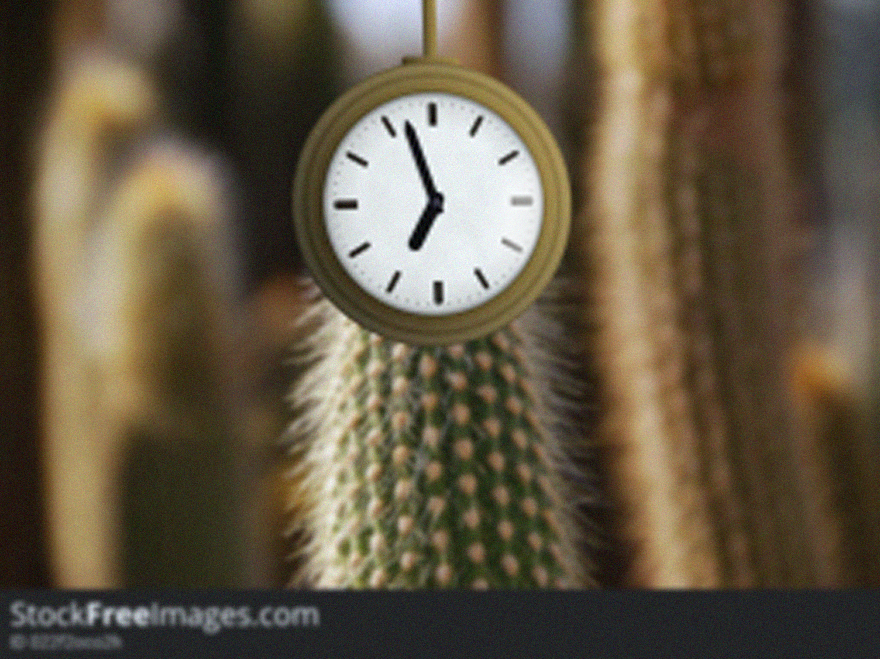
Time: **6:57**
